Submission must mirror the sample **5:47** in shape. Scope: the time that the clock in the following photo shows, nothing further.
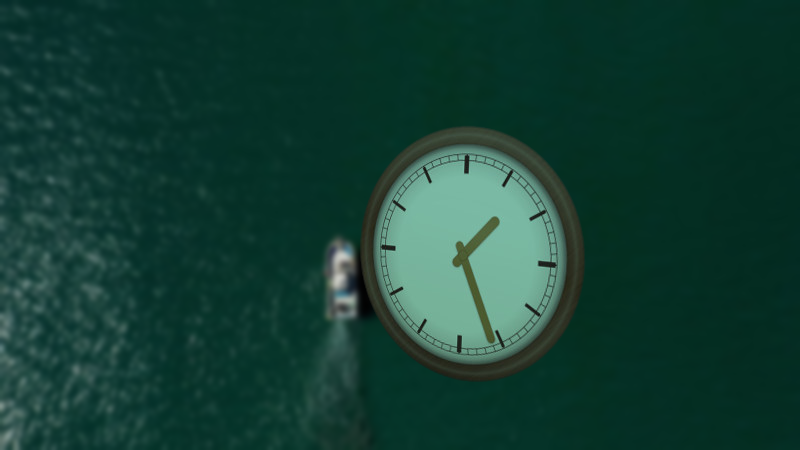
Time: **1:26**
